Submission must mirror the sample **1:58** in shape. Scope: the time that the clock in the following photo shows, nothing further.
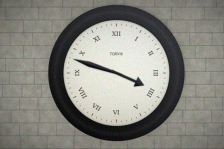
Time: **3:48**
